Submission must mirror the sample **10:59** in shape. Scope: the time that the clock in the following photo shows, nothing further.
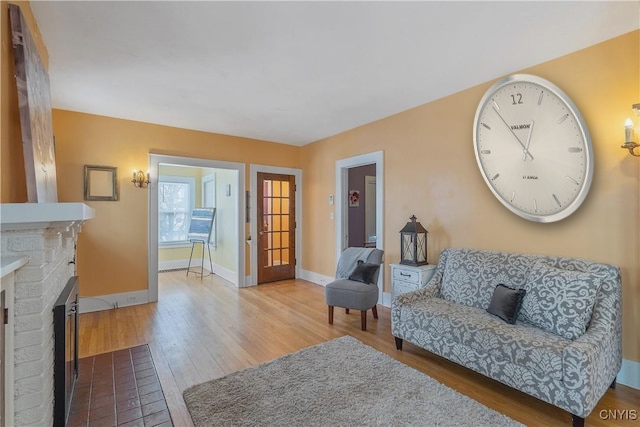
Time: **12:54**
